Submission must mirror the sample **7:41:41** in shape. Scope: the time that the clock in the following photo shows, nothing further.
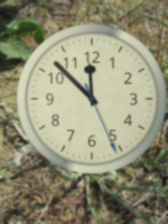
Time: **11:52:26**
